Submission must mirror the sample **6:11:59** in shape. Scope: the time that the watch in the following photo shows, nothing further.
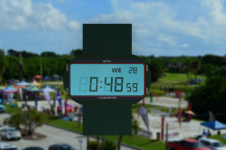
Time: **0:48:59**
